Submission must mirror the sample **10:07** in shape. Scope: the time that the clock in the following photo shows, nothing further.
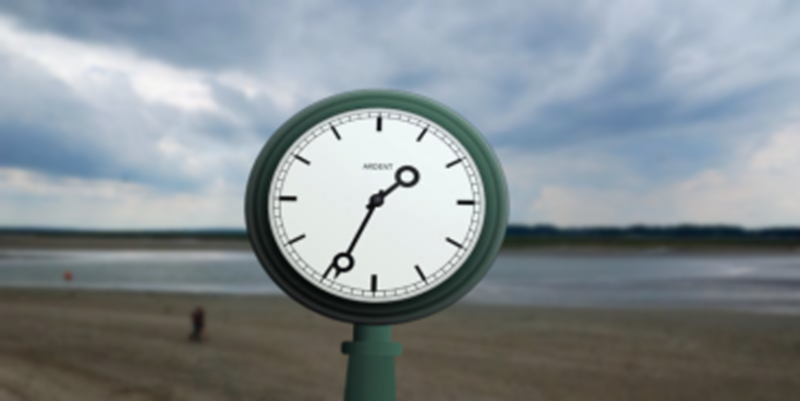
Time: **1:34**
